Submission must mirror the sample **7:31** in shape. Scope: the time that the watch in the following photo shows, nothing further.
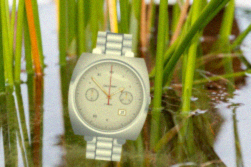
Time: **1:52**
